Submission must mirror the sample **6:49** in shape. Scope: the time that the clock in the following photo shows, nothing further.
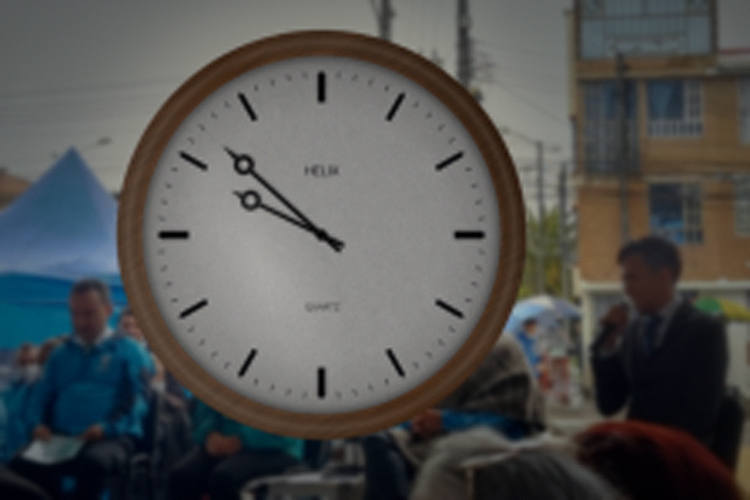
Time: **9:52**
